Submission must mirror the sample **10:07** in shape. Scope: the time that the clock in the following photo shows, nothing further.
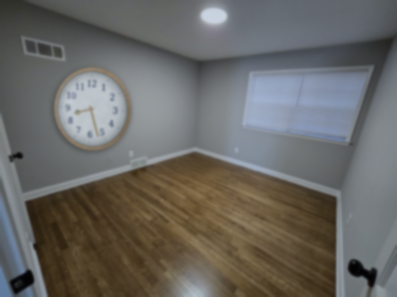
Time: **8:27**
